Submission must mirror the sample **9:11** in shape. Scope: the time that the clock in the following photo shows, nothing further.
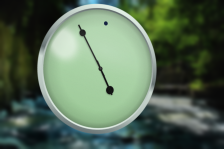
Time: **4:54**
